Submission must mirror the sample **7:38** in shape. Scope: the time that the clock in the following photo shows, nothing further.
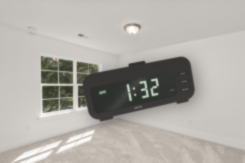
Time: **1:32**
